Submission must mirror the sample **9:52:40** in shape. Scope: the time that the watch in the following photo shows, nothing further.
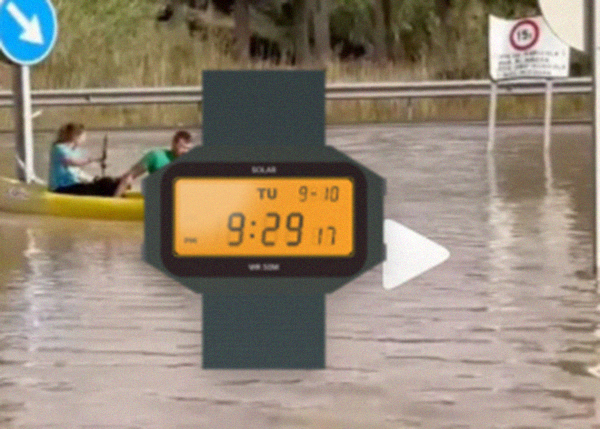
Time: **9:29:17**
